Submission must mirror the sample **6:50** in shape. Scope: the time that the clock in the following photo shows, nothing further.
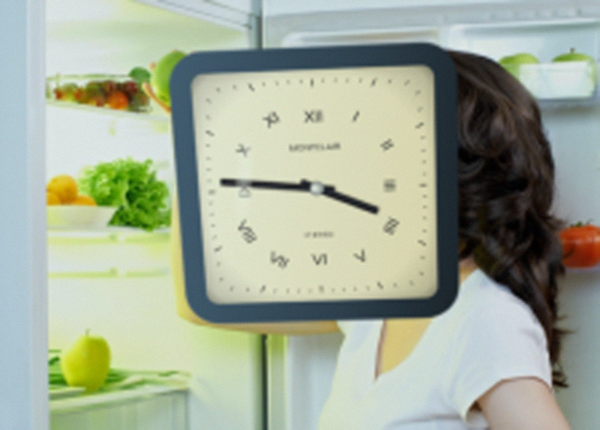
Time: **3:46**
